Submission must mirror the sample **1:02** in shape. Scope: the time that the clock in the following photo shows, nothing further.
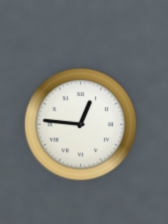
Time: **12:46**
